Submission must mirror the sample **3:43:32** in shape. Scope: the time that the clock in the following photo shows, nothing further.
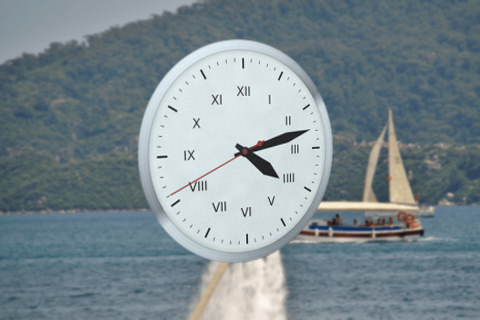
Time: **4:12:41**
